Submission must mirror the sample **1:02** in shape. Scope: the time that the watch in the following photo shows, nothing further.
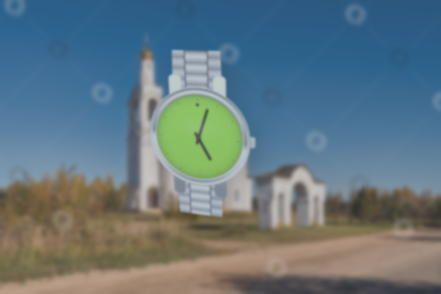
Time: **5:03**
